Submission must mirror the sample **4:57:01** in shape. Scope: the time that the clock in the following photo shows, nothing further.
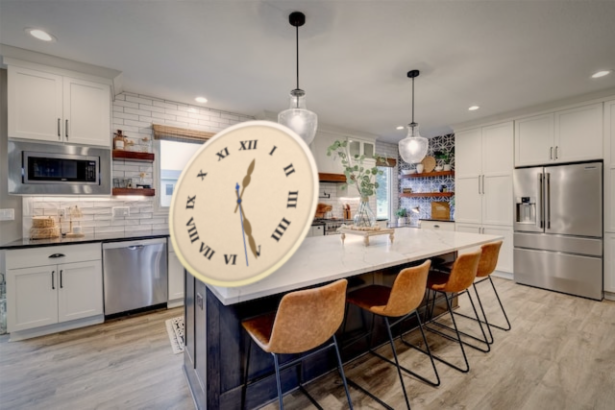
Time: **12:25:27**
